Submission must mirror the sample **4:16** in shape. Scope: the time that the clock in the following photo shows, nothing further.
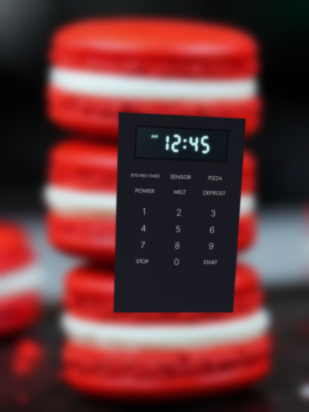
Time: **12:45**
